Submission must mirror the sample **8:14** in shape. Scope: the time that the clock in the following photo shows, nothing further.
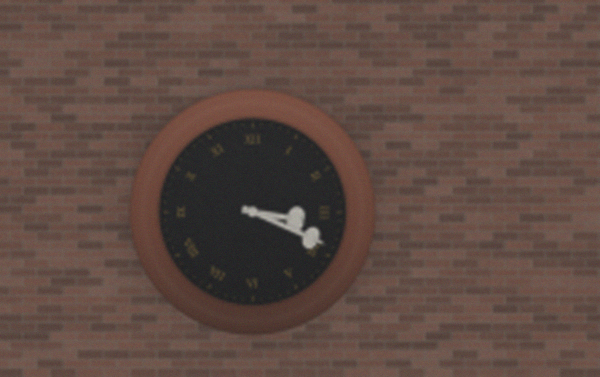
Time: **3:19**
